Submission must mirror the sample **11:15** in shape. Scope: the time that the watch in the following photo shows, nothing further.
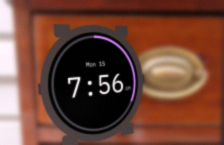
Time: **7:56**
